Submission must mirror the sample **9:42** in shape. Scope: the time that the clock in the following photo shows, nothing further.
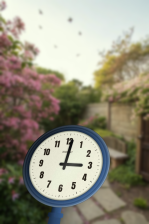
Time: **3:01**
